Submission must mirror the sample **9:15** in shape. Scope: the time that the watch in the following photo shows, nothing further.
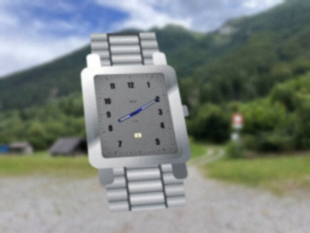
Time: **8:10**
